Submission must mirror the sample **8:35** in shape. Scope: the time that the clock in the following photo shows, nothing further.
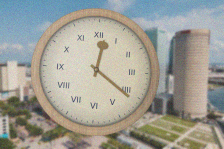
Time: **12:21**
